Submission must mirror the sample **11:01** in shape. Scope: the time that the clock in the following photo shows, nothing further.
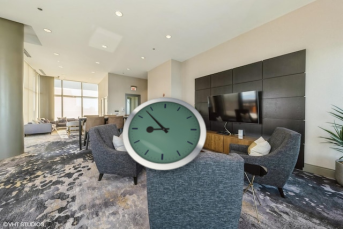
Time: **8:53**
